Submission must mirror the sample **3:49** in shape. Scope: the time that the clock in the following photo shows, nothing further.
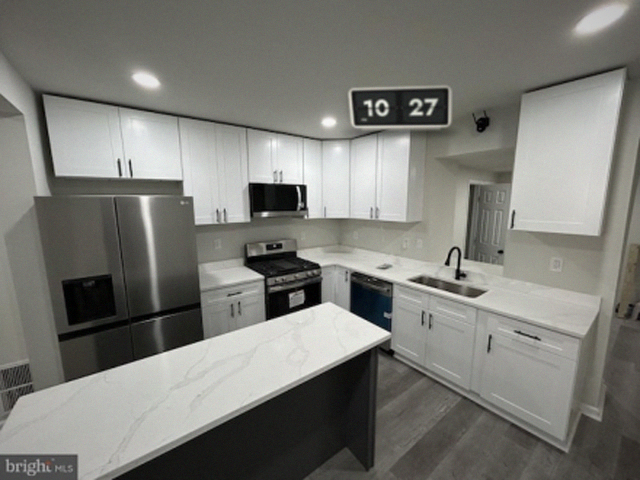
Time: **10:27**
